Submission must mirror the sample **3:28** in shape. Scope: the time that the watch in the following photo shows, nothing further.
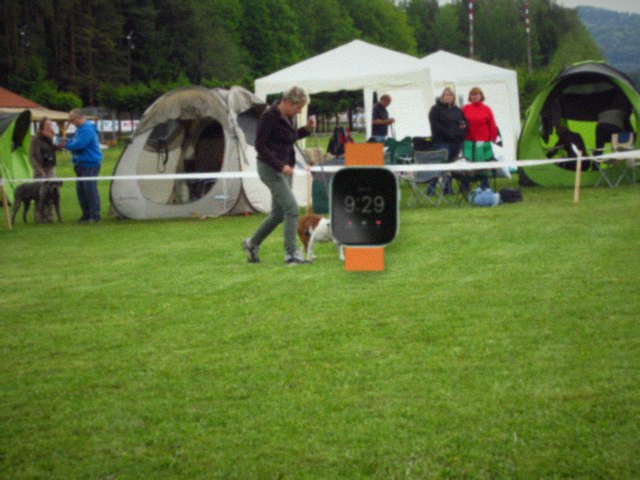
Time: **9:29**
